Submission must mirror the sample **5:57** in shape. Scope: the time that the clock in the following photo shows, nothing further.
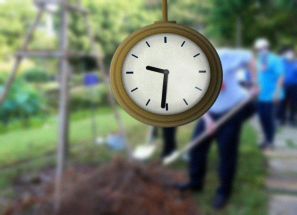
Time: **9:31**
